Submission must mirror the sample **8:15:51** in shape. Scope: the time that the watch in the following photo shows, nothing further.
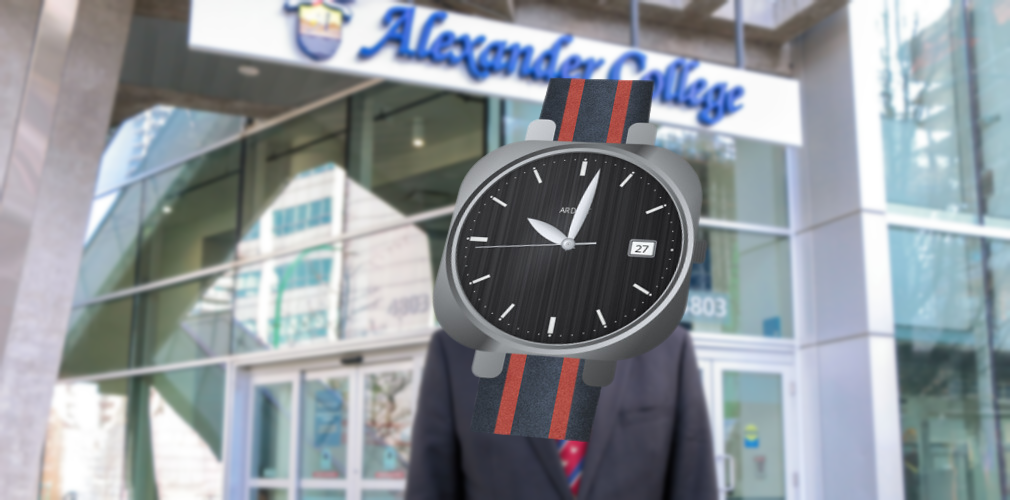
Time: **10:01:44**
